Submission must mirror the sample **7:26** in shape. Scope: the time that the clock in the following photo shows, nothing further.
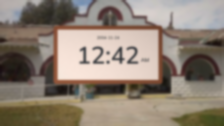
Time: **12:42**
